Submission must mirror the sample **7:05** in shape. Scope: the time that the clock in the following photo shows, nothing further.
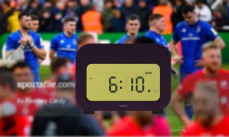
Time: **6:10**
